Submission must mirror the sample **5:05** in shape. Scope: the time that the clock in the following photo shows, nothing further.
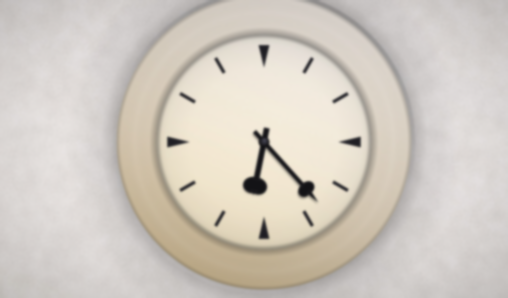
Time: **6:23**
